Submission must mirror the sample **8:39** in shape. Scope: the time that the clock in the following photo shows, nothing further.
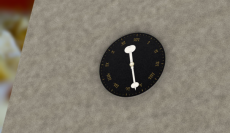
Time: **11:27**
